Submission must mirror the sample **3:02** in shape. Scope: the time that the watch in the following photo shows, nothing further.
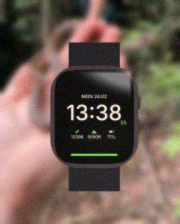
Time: **13:38**
